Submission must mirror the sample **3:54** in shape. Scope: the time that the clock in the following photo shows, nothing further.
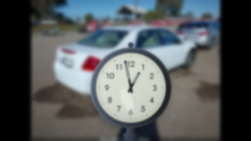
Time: **12:58**
